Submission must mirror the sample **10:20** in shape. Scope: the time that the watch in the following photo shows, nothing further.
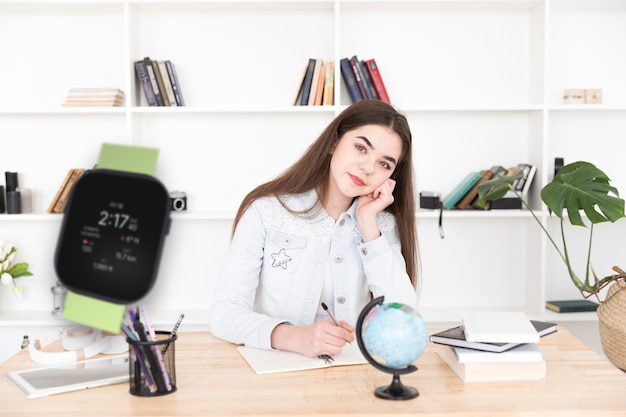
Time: **2:17**
